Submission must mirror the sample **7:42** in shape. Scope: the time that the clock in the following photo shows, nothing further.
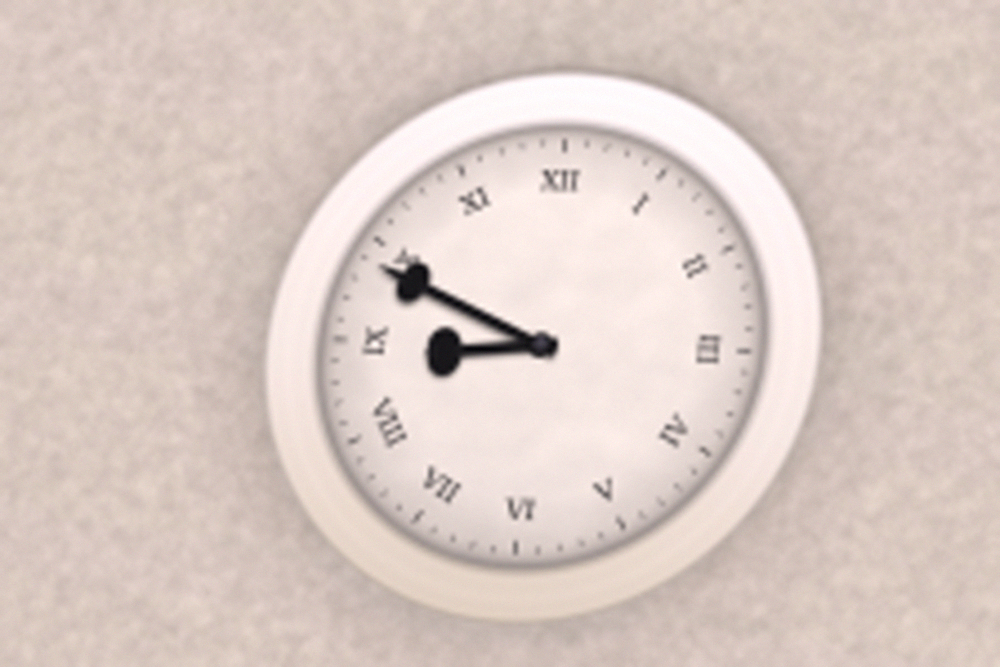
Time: **8:49**
